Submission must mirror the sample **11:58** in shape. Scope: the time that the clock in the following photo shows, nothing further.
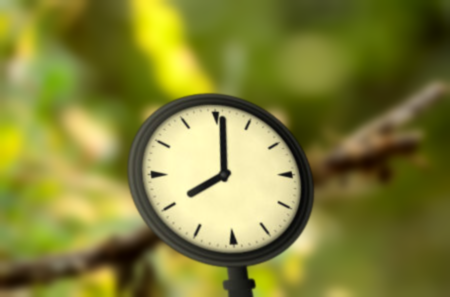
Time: **8:01**
